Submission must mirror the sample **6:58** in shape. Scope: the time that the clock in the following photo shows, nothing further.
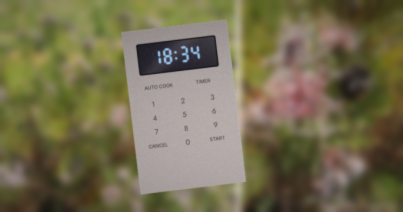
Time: **18:34**
